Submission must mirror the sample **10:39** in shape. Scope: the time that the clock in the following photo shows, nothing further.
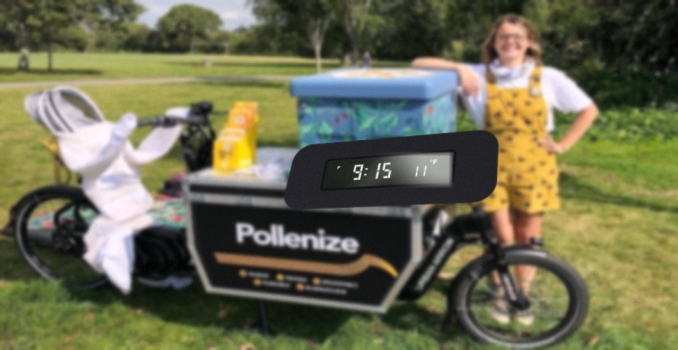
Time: **9:15**
